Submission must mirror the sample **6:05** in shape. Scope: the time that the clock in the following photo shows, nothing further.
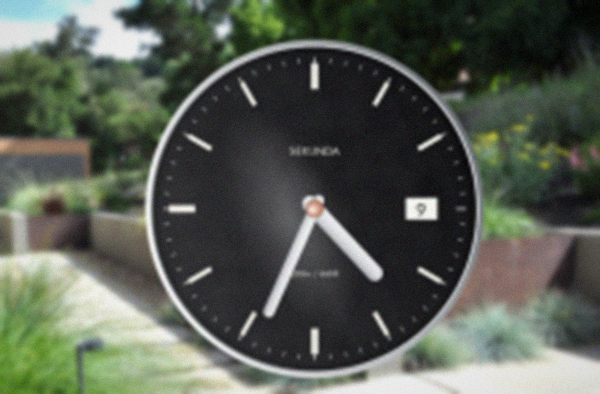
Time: **4:34**
